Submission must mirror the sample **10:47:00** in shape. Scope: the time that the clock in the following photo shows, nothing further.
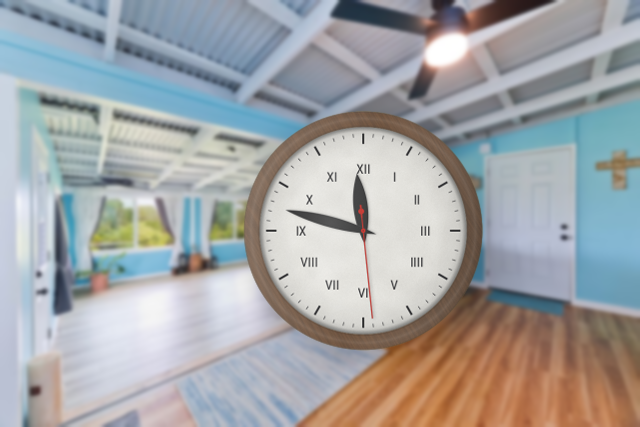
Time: **11:47:29**
